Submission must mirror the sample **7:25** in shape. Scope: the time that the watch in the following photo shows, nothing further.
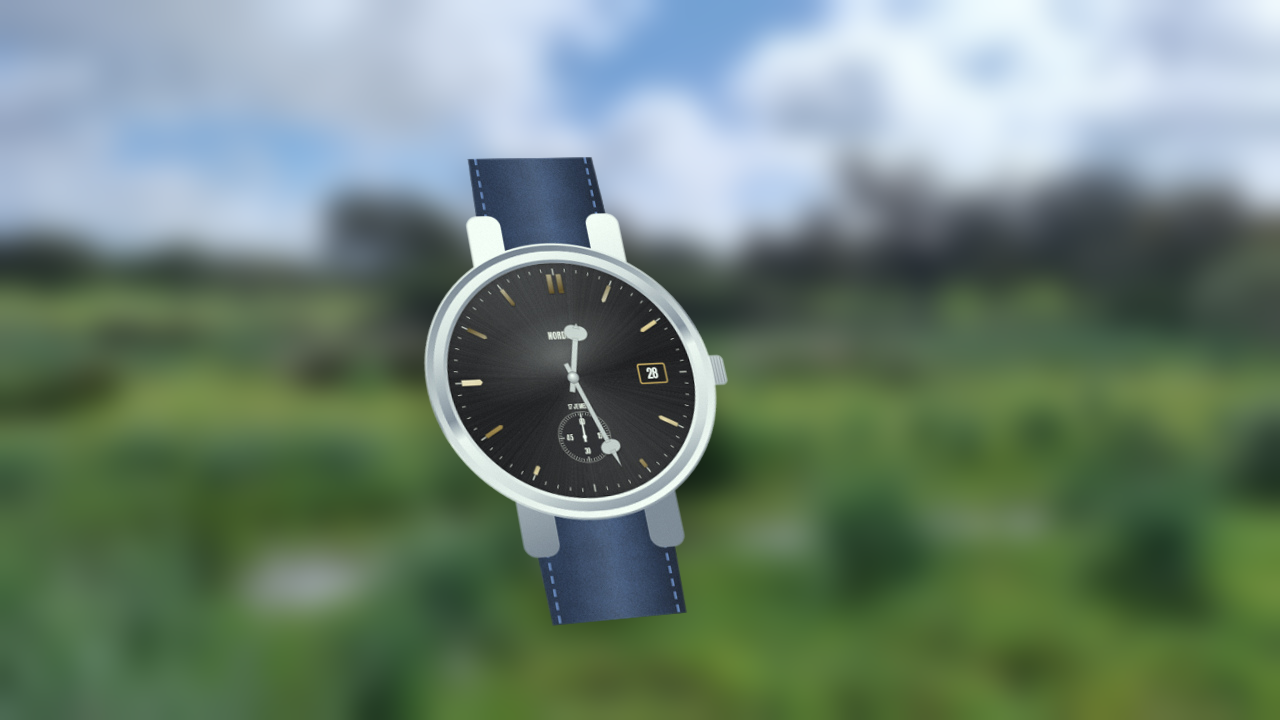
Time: **12:27**
